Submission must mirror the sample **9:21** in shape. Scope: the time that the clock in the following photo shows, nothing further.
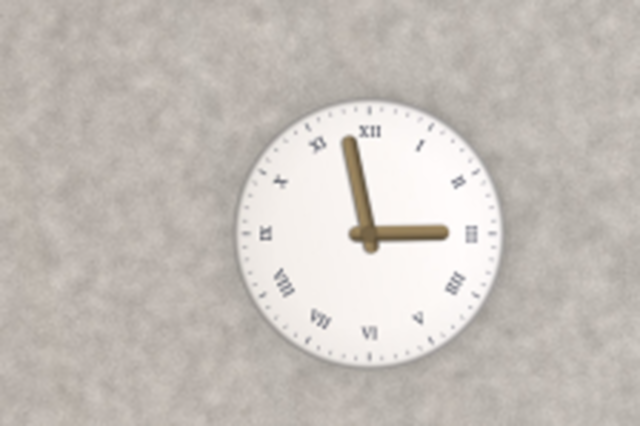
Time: **2:58**
